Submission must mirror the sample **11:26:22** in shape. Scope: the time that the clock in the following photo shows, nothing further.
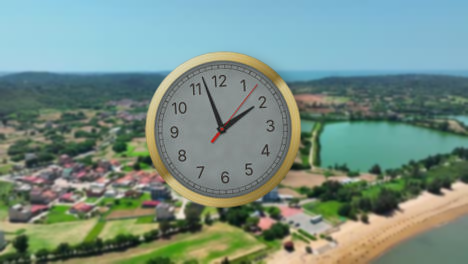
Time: **1:57:07**
